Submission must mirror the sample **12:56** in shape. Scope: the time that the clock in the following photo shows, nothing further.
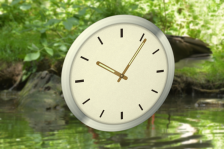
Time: **10:06**
